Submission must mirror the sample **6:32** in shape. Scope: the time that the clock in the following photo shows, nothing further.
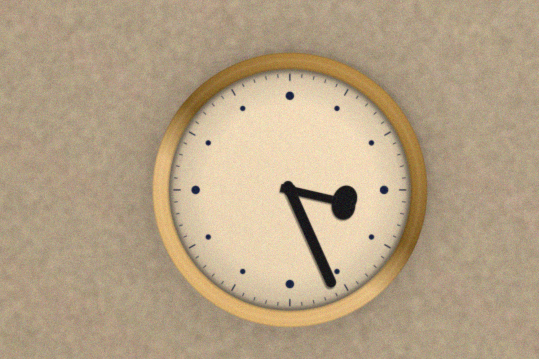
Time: **3:26**
